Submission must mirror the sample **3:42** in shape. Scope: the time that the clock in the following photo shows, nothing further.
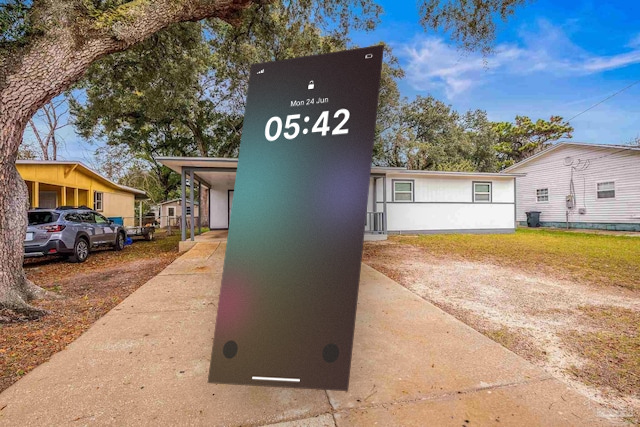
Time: **5:42**
